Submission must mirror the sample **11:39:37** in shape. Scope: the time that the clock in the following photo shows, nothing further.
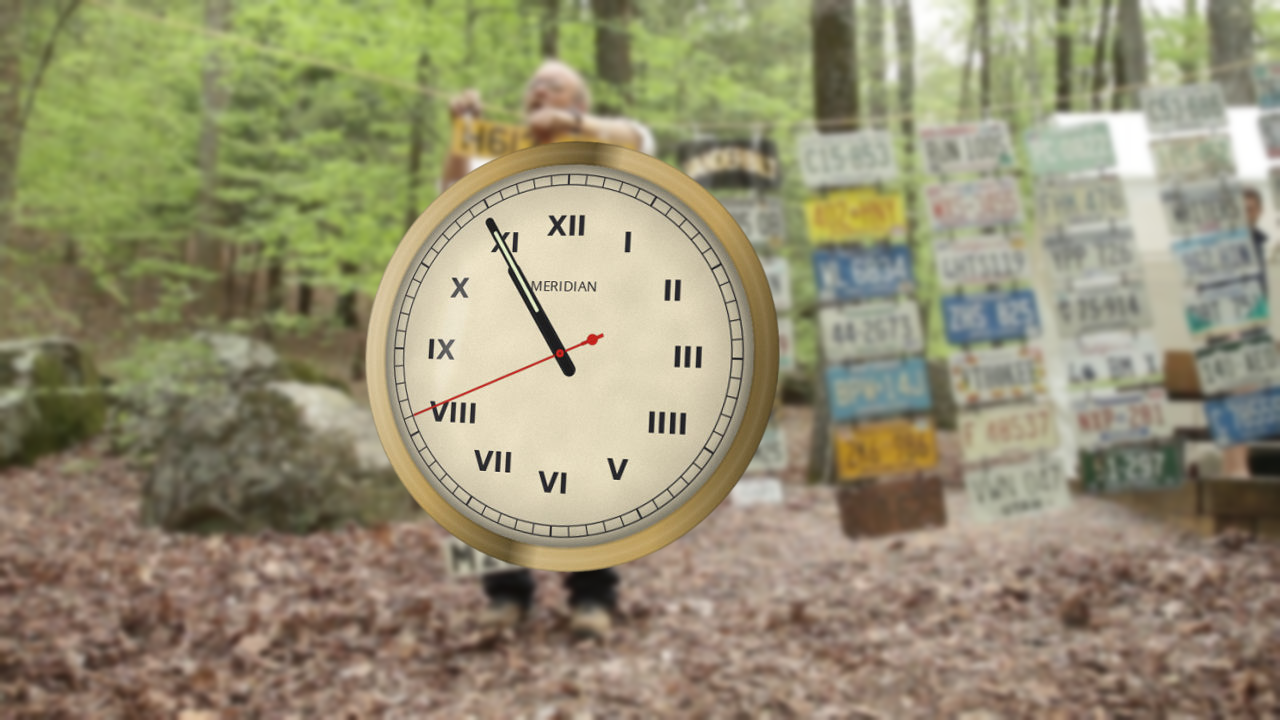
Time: **10:54:41**
